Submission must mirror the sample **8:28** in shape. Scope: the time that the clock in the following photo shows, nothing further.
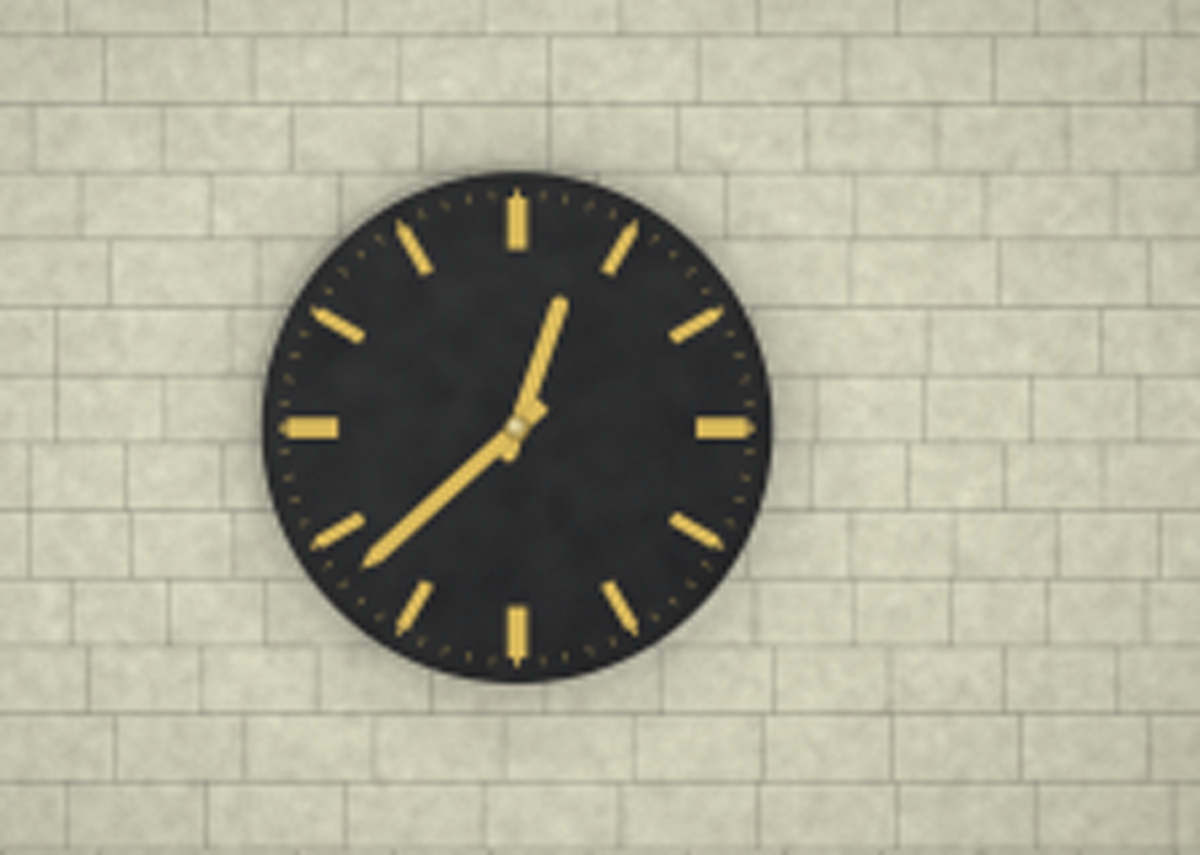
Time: **12:38**
